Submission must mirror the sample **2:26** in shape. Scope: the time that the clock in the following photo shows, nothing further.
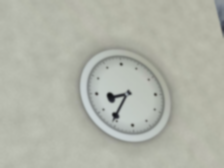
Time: **8:36**
